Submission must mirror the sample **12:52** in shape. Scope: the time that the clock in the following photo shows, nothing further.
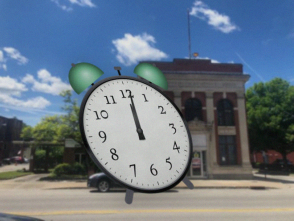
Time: **12:01**
